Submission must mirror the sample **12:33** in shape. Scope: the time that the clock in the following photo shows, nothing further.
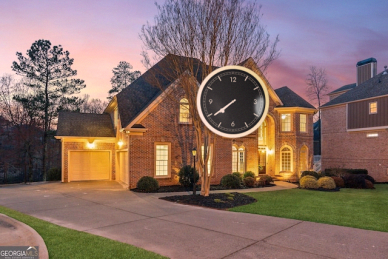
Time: **7:39**
